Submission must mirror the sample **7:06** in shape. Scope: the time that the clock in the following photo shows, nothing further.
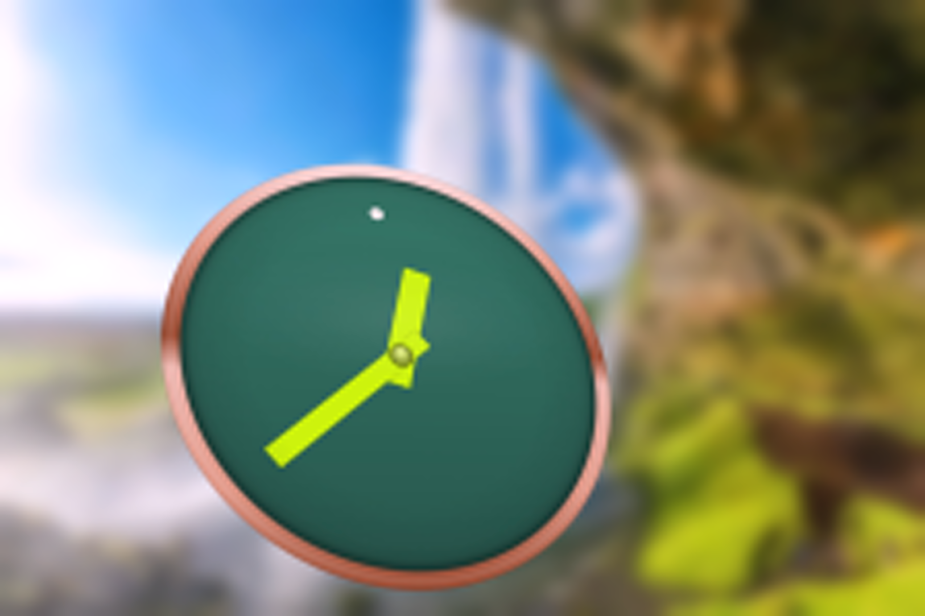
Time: **12:39**
